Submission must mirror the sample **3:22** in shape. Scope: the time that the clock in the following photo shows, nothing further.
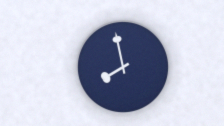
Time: **7:58**
